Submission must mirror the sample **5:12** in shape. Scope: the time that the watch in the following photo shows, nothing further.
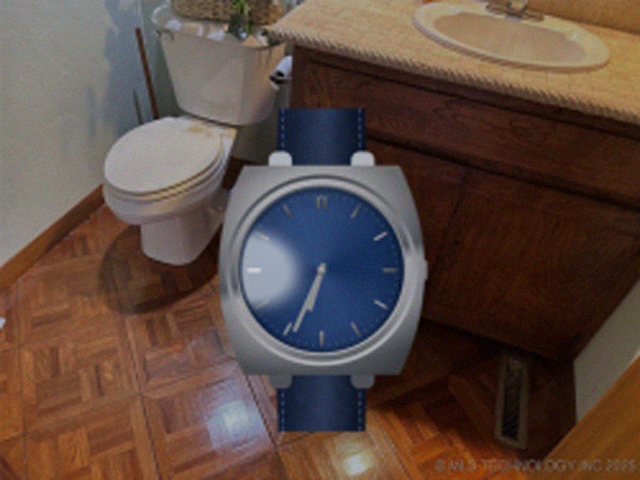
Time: **6:34**
